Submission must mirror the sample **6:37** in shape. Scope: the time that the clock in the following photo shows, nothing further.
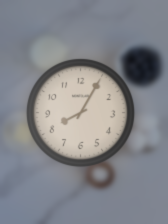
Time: **8:05**
